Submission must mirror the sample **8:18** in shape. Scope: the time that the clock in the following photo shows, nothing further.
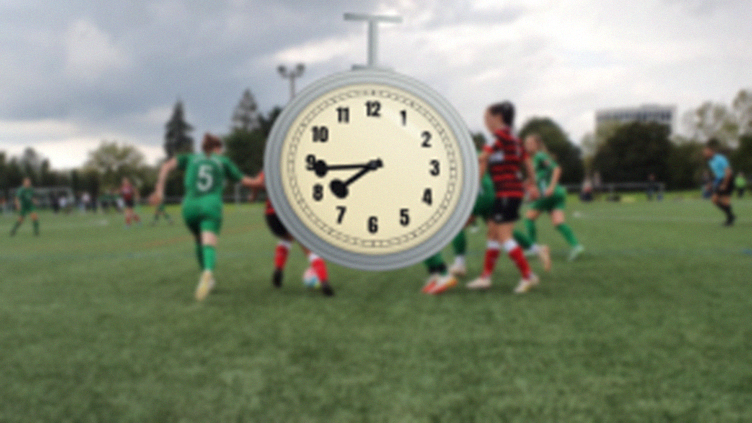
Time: **7:44**
